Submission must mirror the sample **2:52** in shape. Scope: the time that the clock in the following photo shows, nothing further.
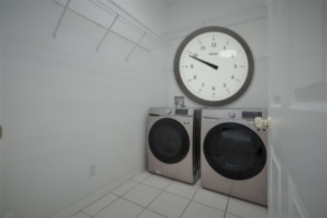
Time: **9:49**
